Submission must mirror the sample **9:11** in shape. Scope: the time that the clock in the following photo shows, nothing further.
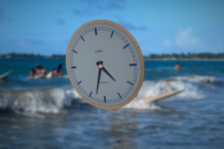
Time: **4:33**
